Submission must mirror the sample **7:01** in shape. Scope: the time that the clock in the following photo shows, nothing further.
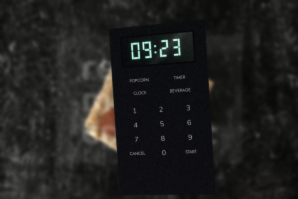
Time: **9:23**
